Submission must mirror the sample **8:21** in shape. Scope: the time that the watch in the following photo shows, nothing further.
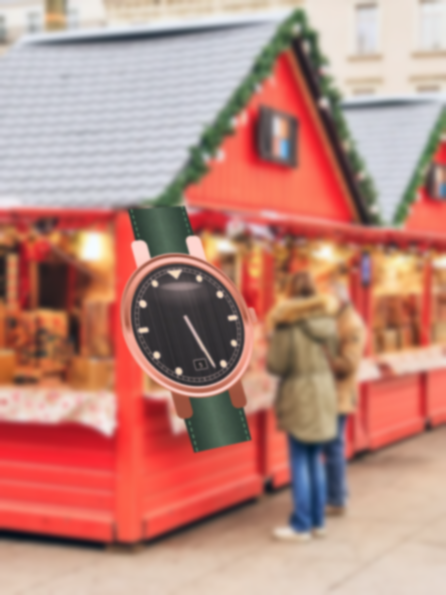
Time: **5:27**
